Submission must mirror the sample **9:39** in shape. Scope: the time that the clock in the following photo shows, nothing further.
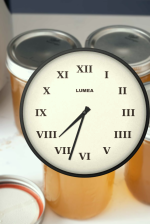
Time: **7:33**
